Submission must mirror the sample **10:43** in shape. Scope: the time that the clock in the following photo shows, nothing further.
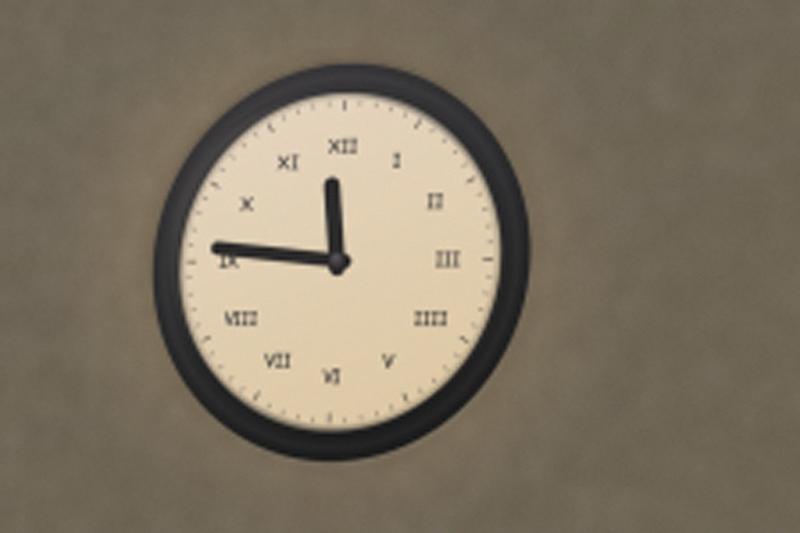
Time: **11:46**
